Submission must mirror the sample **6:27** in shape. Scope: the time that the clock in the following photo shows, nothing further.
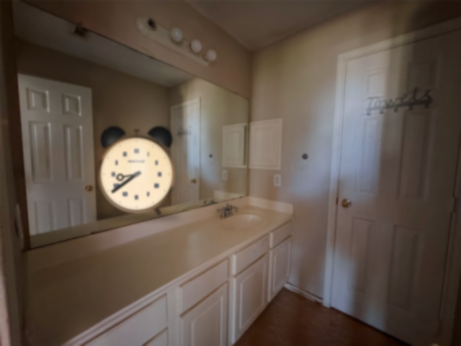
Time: **8:39**
